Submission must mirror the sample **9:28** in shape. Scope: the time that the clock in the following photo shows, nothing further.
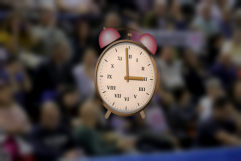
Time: **2:59**
